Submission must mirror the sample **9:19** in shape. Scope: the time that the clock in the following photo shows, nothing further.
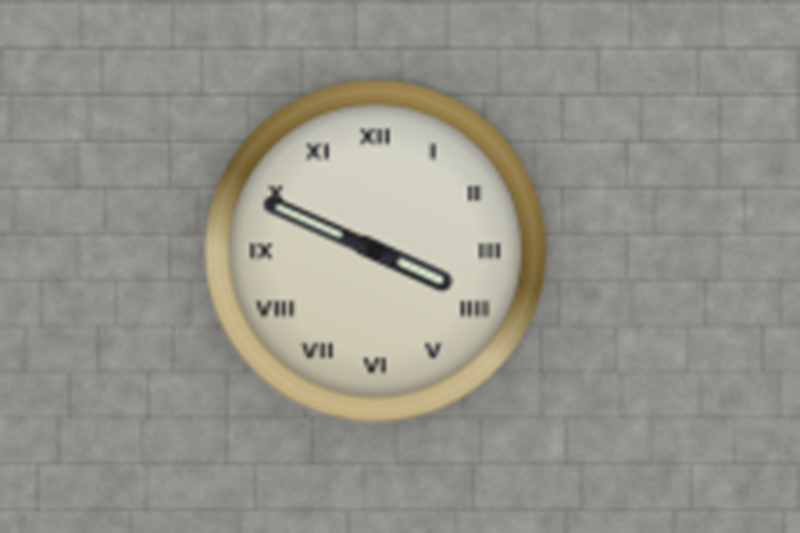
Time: **3:49**
